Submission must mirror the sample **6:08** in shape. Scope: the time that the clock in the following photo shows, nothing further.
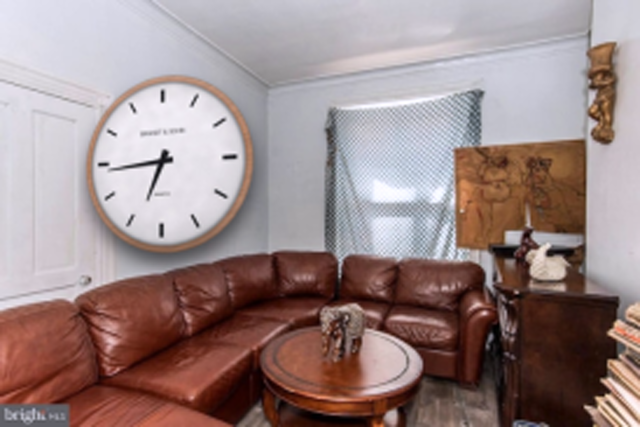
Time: **6:44**
